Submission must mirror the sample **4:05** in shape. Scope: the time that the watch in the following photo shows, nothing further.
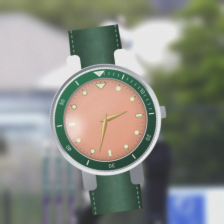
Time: **2:33**
